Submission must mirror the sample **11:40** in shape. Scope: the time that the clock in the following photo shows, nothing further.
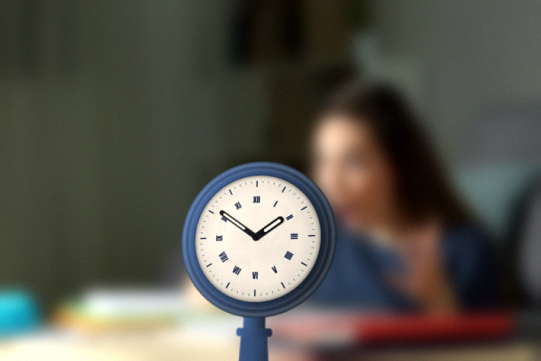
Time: **1:51**
